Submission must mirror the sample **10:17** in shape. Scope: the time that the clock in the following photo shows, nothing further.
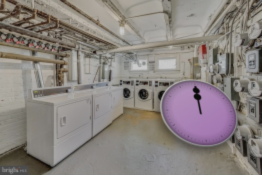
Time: **12:00**
